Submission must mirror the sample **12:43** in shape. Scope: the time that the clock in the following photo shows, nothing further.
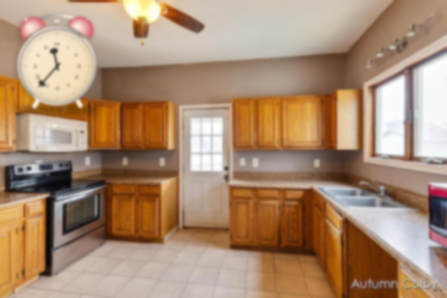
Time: **11:37**
